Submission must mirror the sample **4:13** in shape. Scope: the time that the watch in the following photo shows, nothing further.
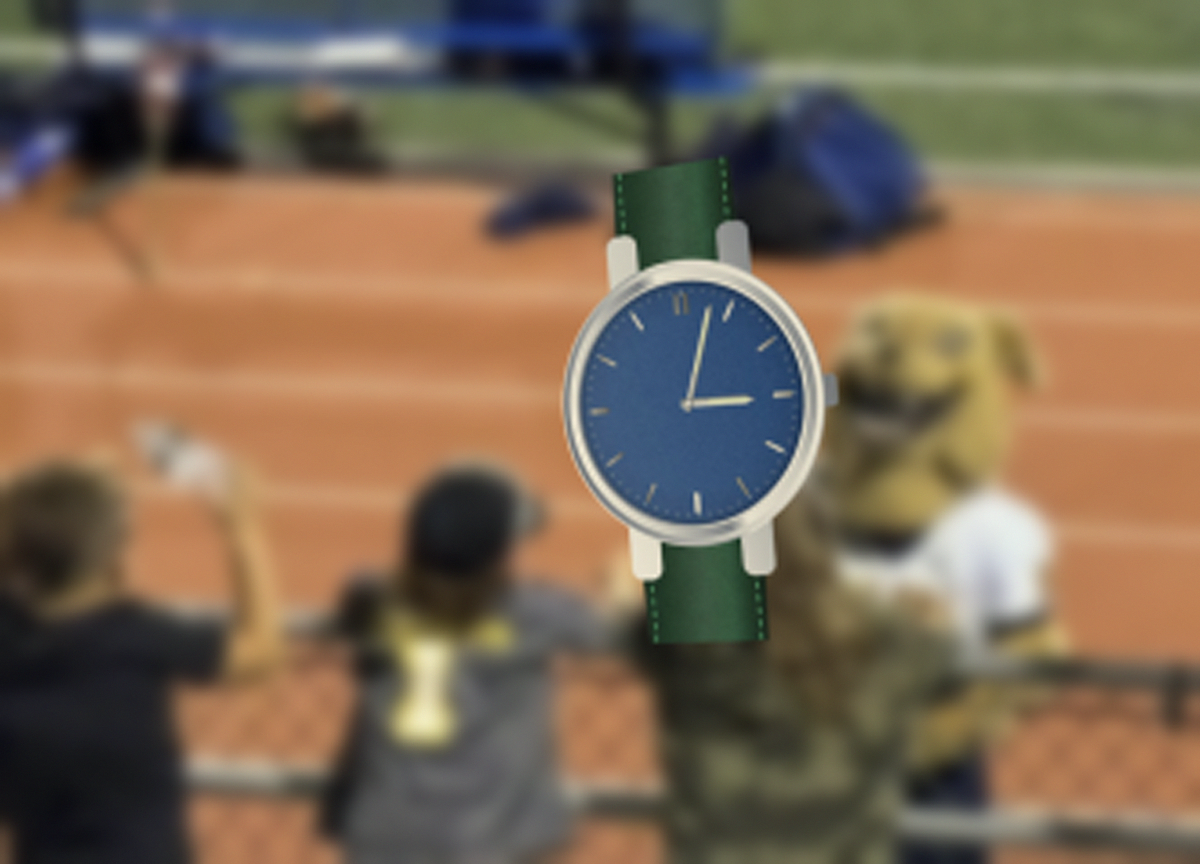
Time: **3:03**
